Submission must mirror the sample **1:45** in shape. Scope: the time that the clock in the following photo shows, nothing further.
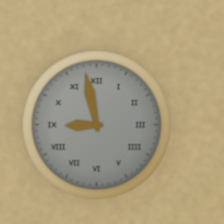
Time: **8:58**
